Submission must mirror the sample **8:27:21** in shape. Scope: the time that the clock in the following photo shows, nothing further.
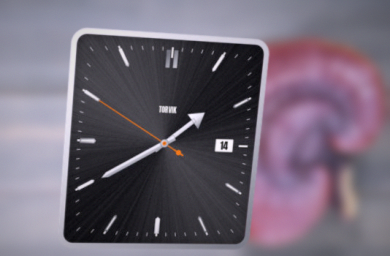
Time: **1:39:50**
